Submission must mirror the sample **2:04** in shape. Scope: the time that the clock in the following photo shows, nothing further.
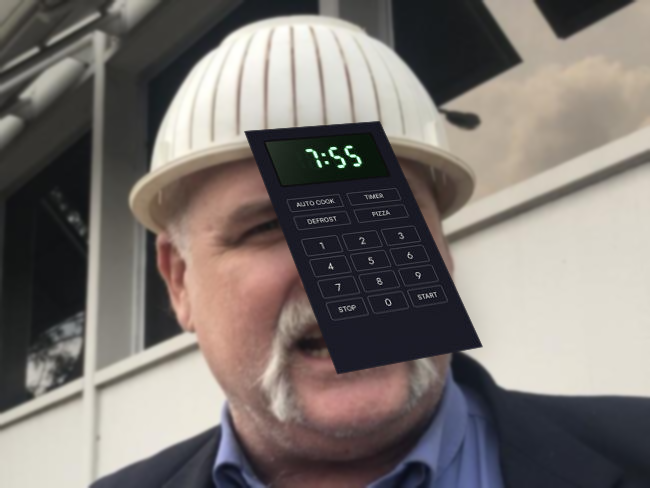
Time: **7:55**
